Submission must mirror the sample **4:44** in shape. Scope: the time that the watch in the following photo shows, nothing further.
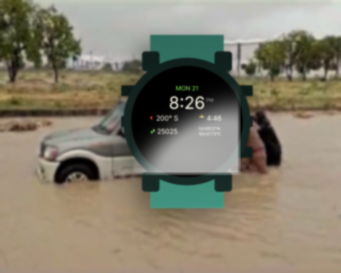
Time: **8:26**
